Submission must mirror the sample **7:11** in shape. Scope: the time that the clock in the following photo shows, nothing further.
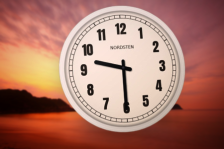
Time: **9:30**
